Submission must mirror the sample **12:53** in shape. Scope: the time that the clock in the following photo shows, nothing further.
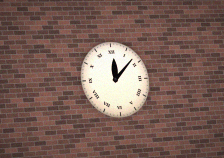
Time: **12:08**
